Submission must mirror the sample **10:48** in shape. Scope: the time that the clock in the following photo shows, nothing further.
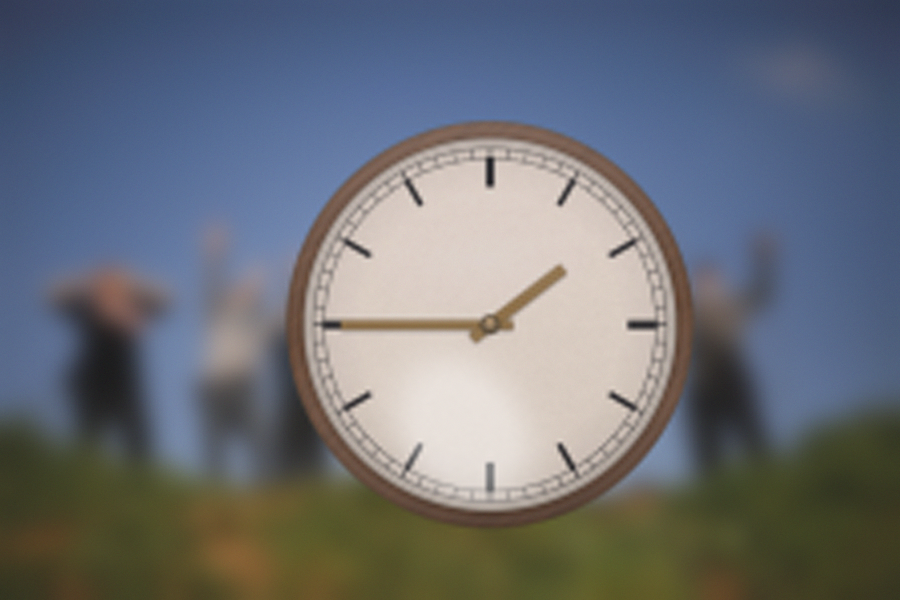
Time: **1:45**
